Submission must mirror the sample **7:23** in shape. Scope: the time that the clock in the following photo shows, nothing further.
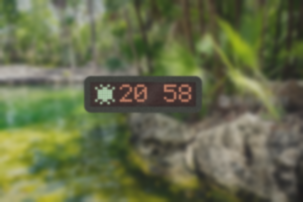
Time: **20:58**
